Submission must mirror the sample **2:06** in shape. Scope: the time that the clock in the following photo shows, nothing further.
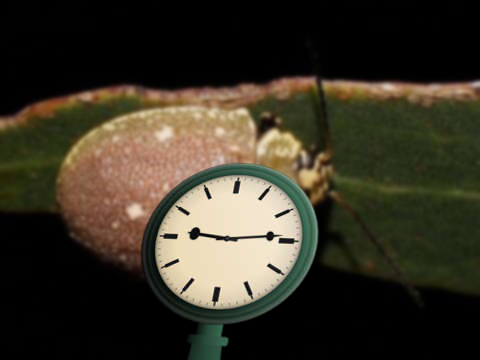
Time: **9:14**
